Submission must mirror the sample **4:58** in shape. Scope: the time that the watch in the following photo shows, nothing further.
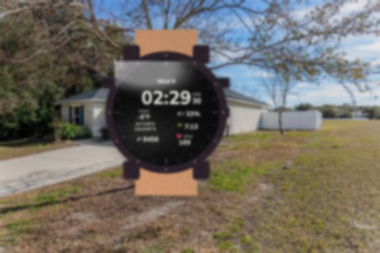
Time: **2:29**
